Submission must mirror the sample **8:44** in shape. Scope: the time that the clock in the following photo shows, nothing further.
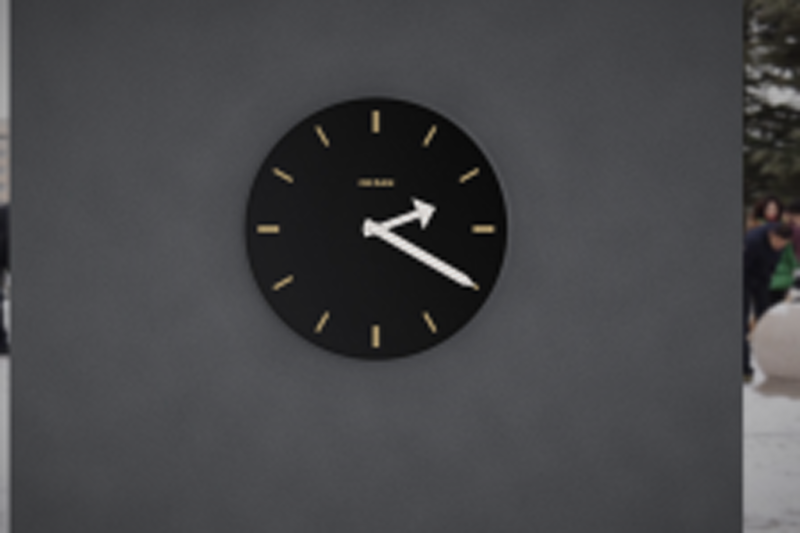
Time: **2:20**
